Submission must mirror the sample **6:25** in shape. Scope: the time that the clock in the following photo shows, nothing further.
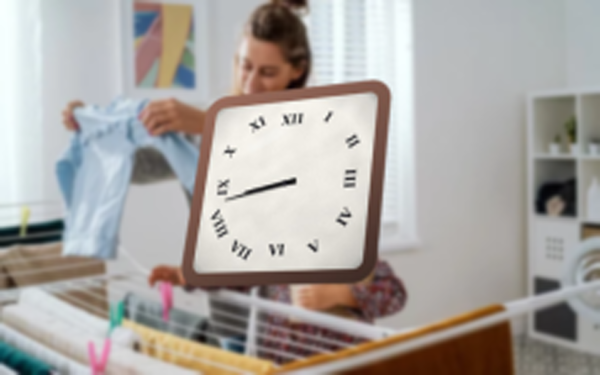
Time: **8:43**
